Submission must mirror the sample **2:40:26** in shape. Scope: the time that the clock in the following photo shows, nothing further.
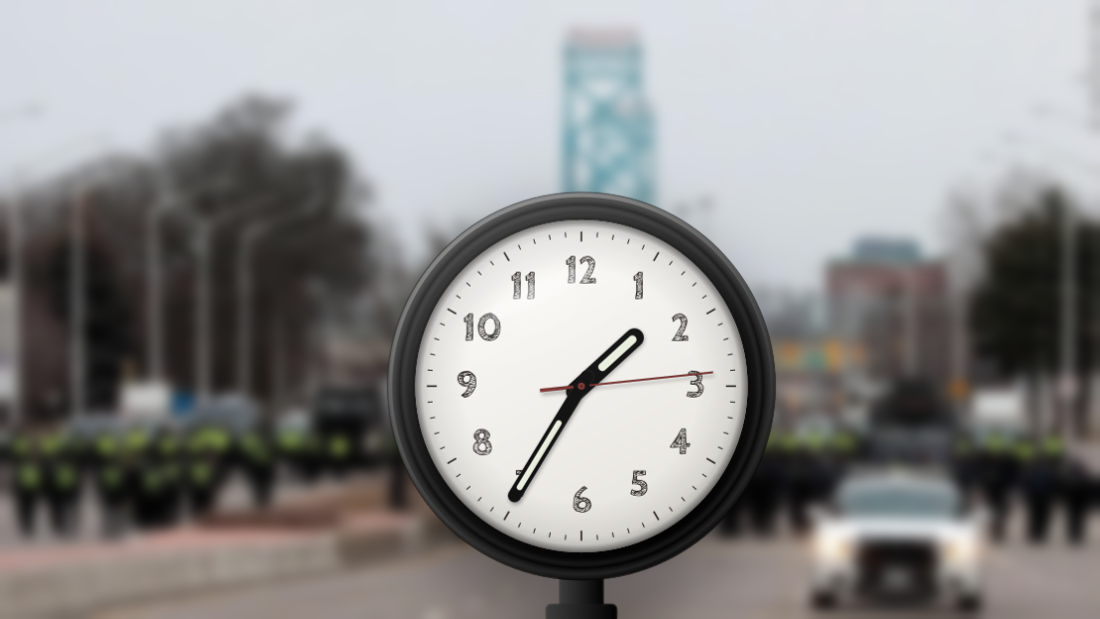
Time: **1:35:14**
